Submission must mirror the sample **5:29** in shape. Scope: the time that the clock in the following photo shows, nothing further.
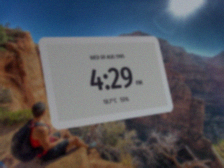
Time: **4:29**
